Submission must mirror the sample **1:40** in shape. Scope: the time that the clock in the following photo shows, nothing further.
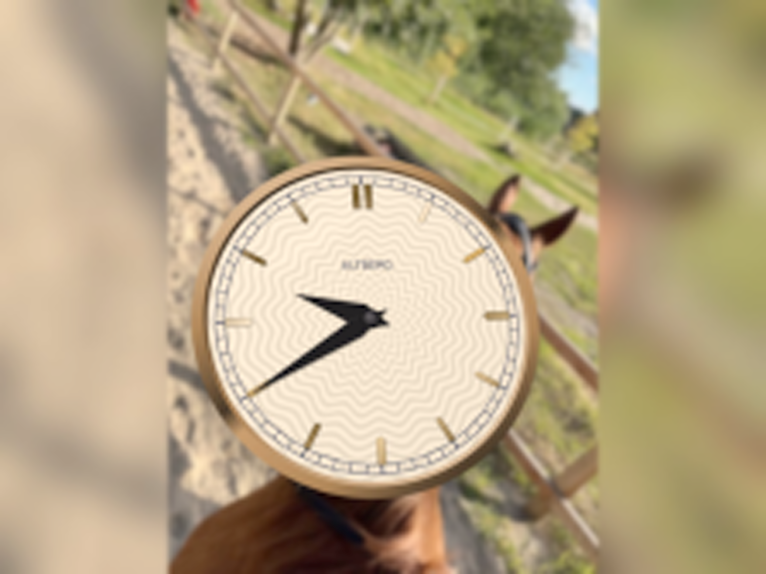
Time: **9:40**
